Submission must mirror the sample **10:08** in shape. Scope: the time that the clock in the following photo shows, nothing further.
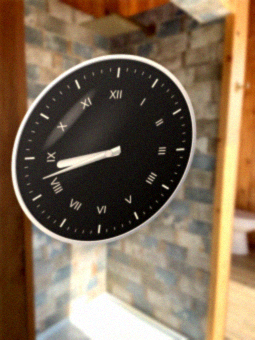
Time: **8:42**
